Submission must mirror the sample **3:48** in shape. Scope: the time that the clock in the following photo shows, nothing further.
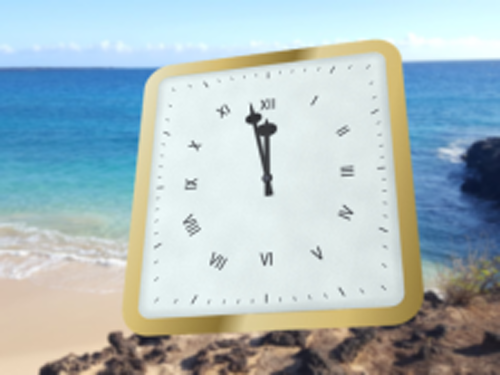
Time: **11:58**
